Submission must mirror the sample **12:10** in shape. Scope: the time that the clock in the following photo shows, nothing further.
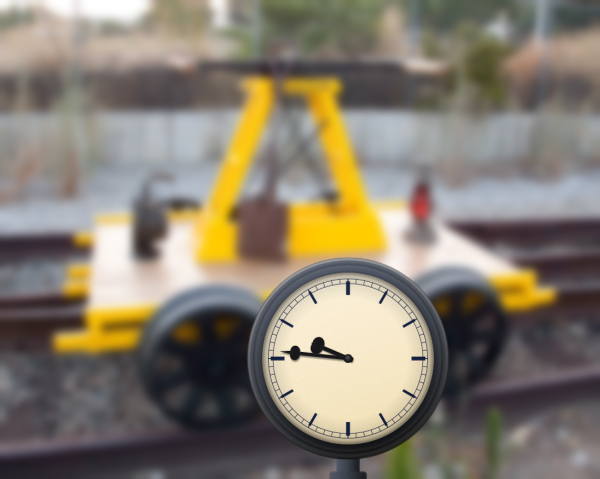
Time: **9:46**
